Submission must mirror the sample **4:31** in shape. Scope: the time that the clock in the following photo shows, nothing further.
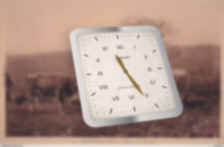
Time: **11:26**
